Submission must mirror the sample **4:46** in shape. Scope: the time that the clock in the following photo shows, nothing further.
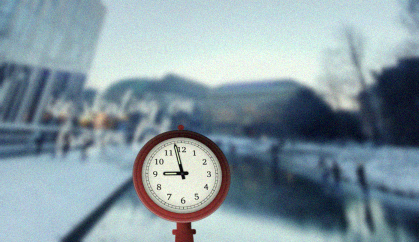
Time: **8:58**
